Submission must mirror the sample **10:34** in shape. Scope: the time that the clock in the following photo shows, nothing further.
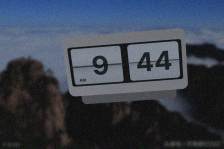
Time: **9:44**
